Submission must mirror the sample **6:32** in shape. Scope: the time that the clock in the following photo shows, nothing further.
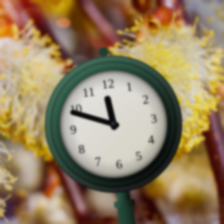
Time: **11:49**
